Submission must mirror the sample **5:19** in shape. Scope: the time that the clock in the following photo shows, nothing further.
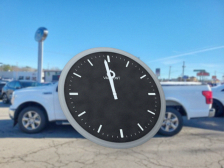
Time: **11:59**
